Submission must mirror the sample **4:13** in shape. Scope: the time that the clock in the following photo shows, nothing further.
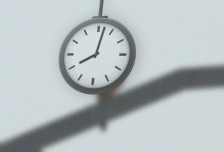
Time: **8:02**
